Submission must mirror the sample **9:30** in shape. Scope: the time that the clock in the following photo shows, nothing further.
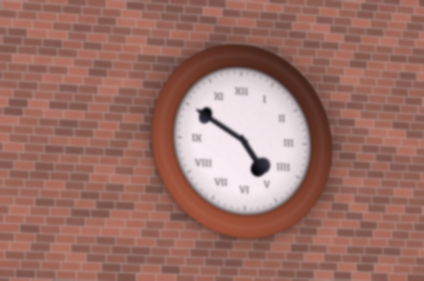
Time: **4:50**
